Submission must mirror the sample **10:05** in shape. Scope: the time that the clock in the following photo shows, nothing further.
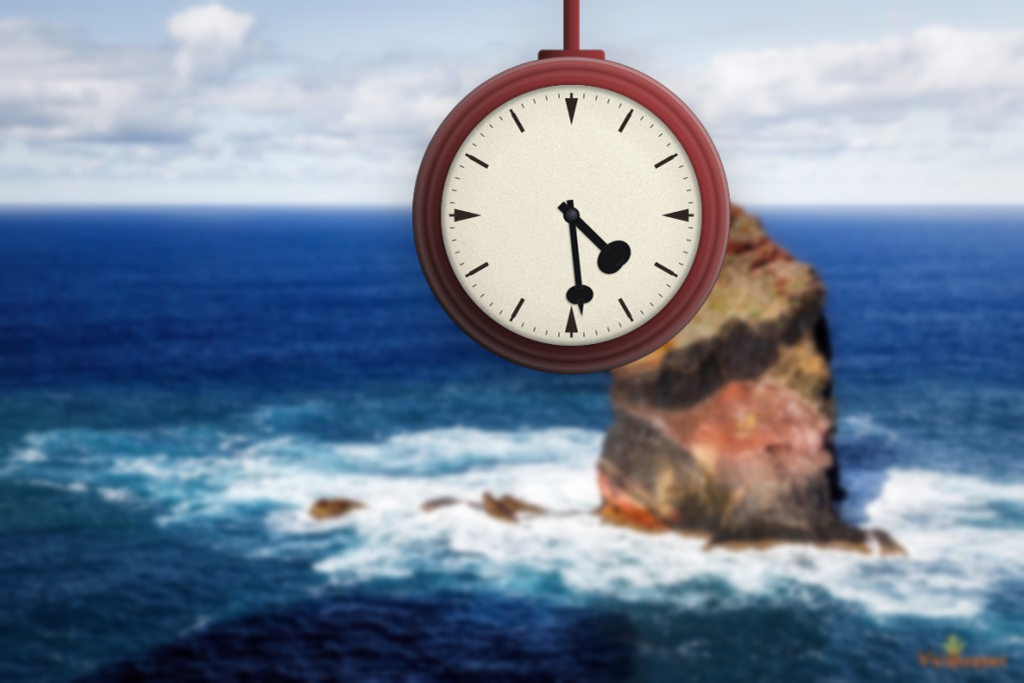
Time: **4:29**
